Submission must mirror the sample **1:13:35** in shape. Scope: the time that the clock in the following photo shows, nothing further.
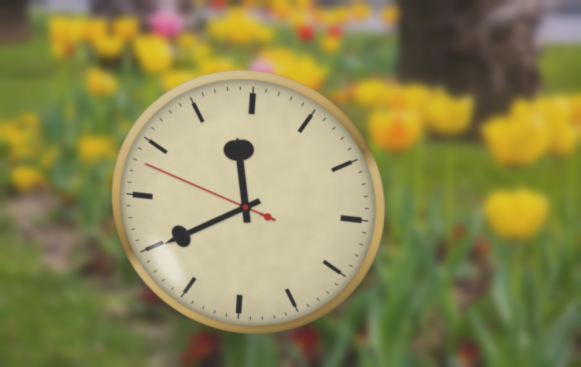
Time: **11:39:48**
